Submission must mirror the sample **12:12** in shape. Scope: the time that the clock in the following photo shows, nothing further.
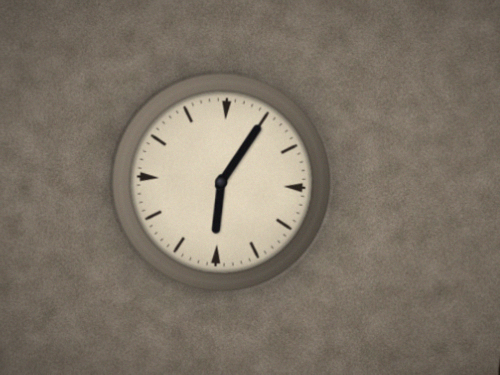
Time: **6:05**
